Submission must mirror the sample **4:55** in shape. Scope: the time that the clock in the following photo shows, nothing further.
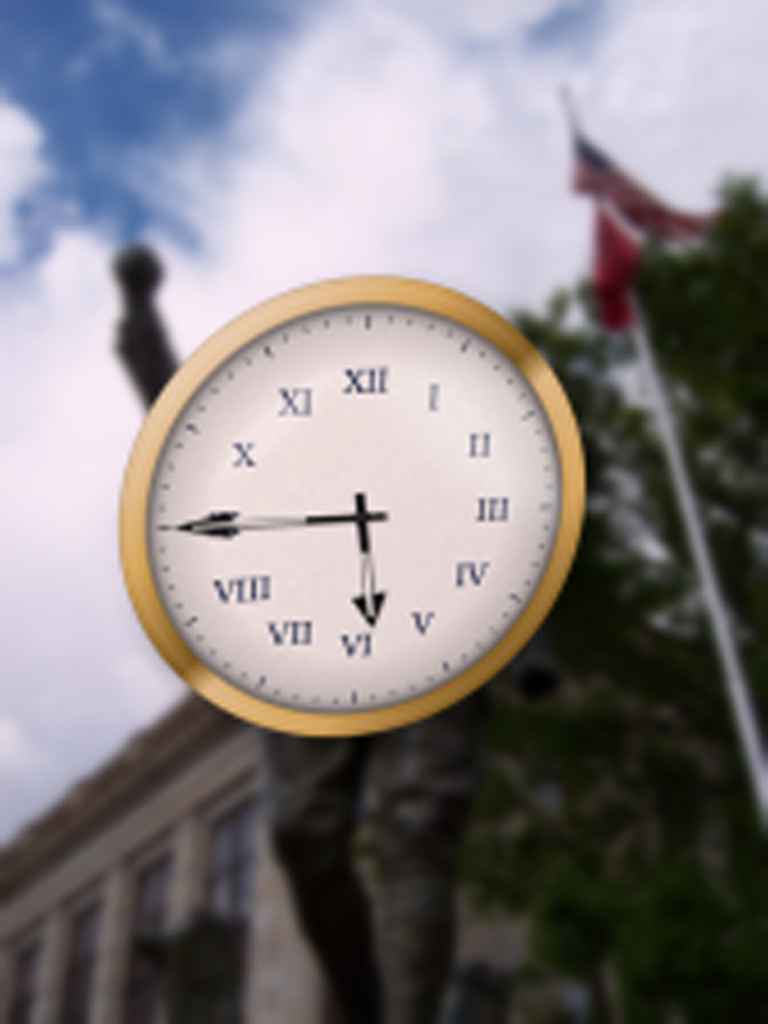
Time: **5:45**
